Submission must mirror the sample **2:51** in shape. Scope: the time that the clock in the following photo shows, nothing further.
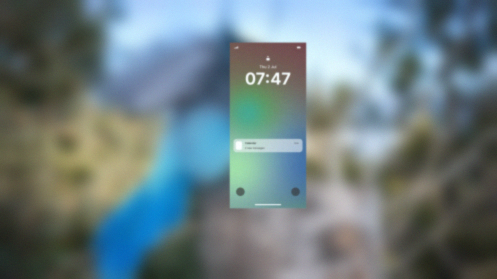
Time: **7:47**
